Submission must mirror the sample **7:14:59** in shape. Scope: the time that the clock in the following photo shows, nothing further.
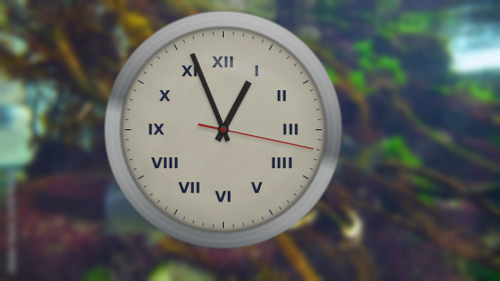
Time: **12:56:17**
